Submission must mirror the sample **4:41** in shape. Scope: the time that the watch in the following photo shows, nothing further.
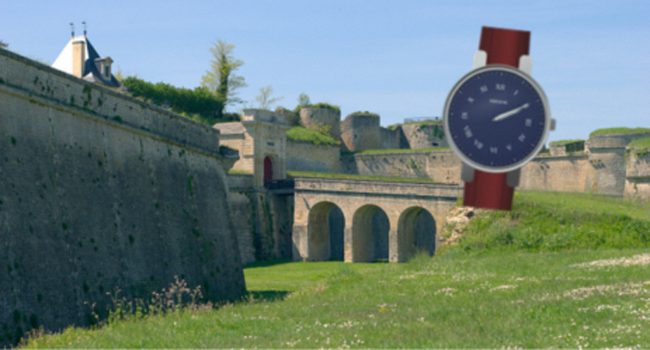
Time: **2:10**
